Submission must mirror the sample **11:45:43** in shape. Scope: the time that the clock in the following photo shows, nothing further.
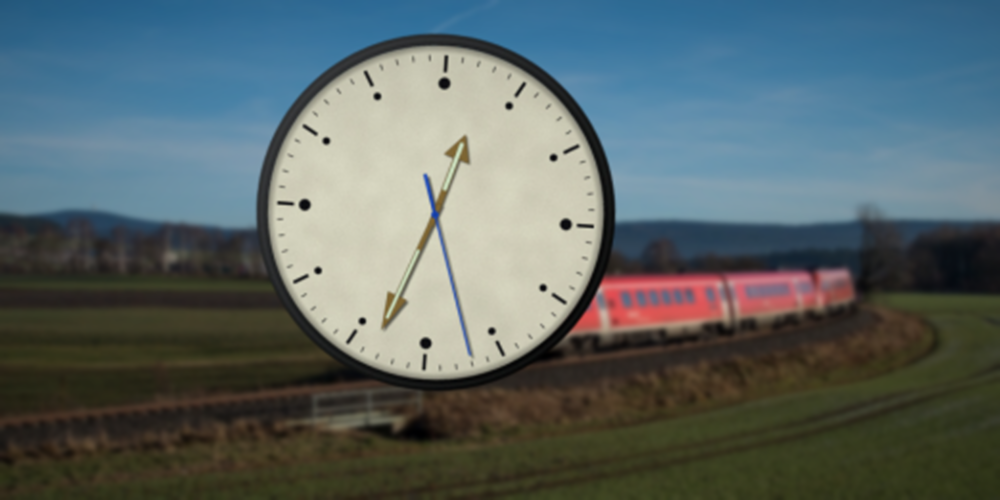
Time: **12:33:27**
